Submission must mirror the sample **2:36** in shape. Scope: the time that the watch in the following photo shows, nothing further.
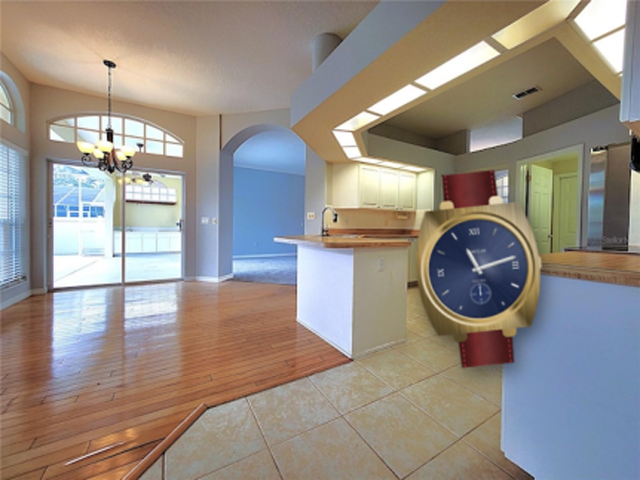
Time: **11:13**
